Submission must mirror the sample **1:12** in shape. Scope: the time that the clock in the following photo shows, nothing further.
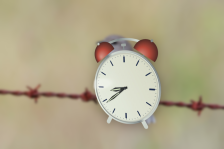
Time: **8:39**
